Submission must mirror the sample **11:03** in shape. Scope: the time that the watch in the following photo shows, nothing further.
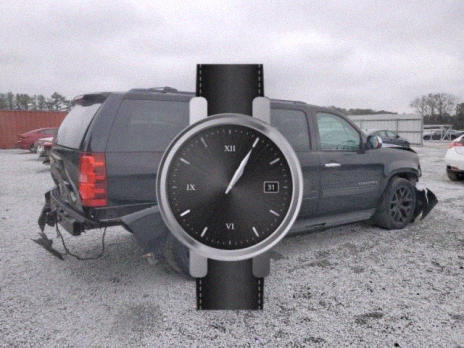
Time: **1:05**
